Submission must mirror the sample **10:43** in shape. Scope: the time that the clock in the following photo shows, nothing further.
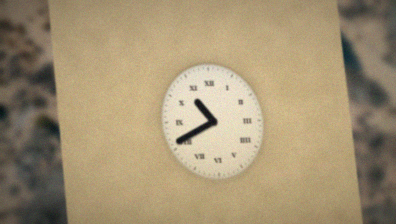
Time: **10:41**
